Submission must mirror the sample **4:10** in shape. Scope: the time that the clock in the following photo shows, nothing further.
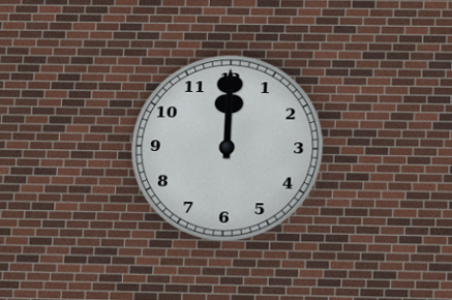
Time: **12:00**
